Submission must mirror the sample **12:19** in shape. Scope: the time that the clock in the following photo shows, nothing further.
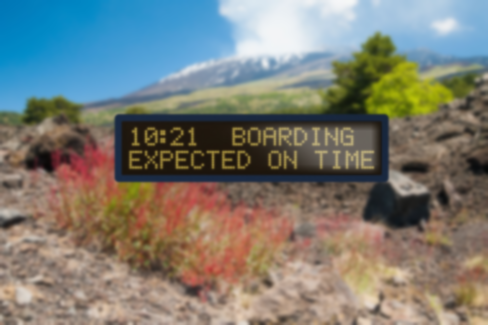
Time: **10:21**
